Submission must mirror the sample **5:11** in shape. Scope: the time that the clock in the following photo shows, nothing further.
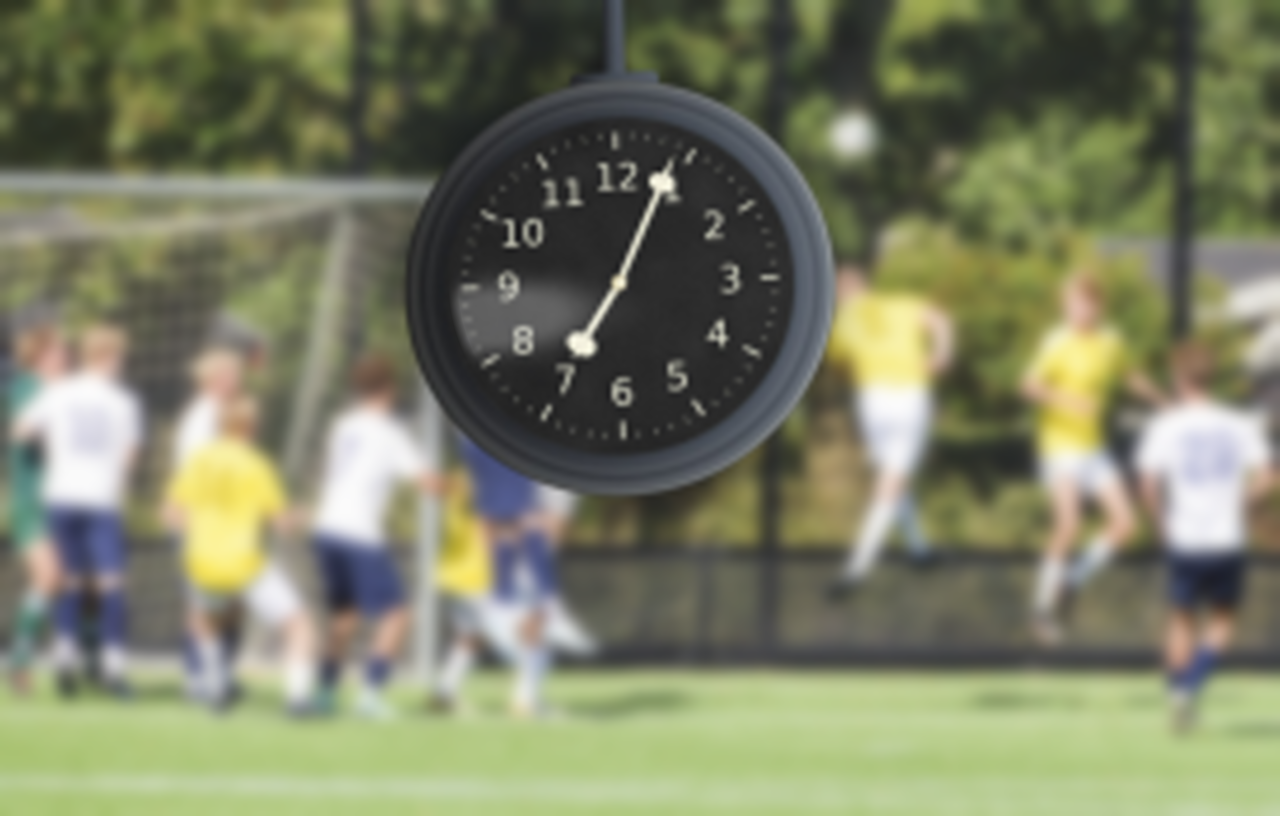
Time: **7:04**
